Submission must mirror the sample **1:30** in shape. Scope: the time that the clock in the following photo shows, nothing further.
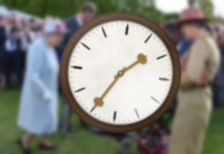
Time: **1:35**
